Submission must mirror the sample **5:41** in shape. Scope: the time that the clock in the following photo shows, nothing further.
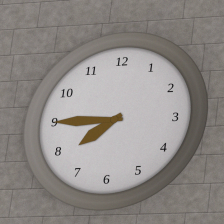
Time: **7:45**
